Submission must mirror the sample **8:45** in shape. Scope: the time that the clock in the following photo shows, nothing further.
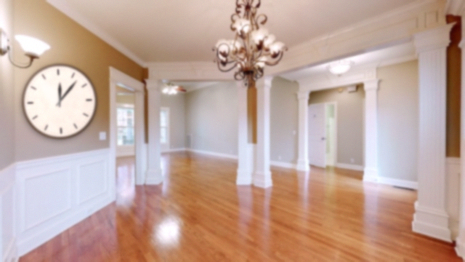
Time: **12:07**
